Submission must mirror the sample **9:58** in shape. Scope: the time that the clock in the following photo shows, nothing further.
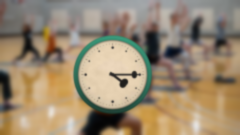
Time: **4:15**
